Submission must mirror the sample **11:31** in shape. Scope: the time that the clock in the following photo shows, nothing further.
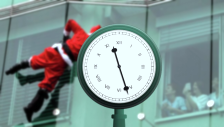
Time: **11:27**
